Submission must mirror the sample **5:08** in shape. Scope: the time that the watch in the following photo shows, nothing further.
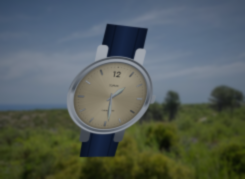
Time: **1:29**
